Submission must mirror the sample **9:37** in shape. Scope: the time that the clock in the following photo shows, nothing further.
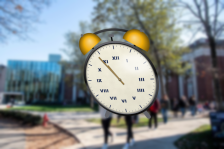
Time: **10:54**
